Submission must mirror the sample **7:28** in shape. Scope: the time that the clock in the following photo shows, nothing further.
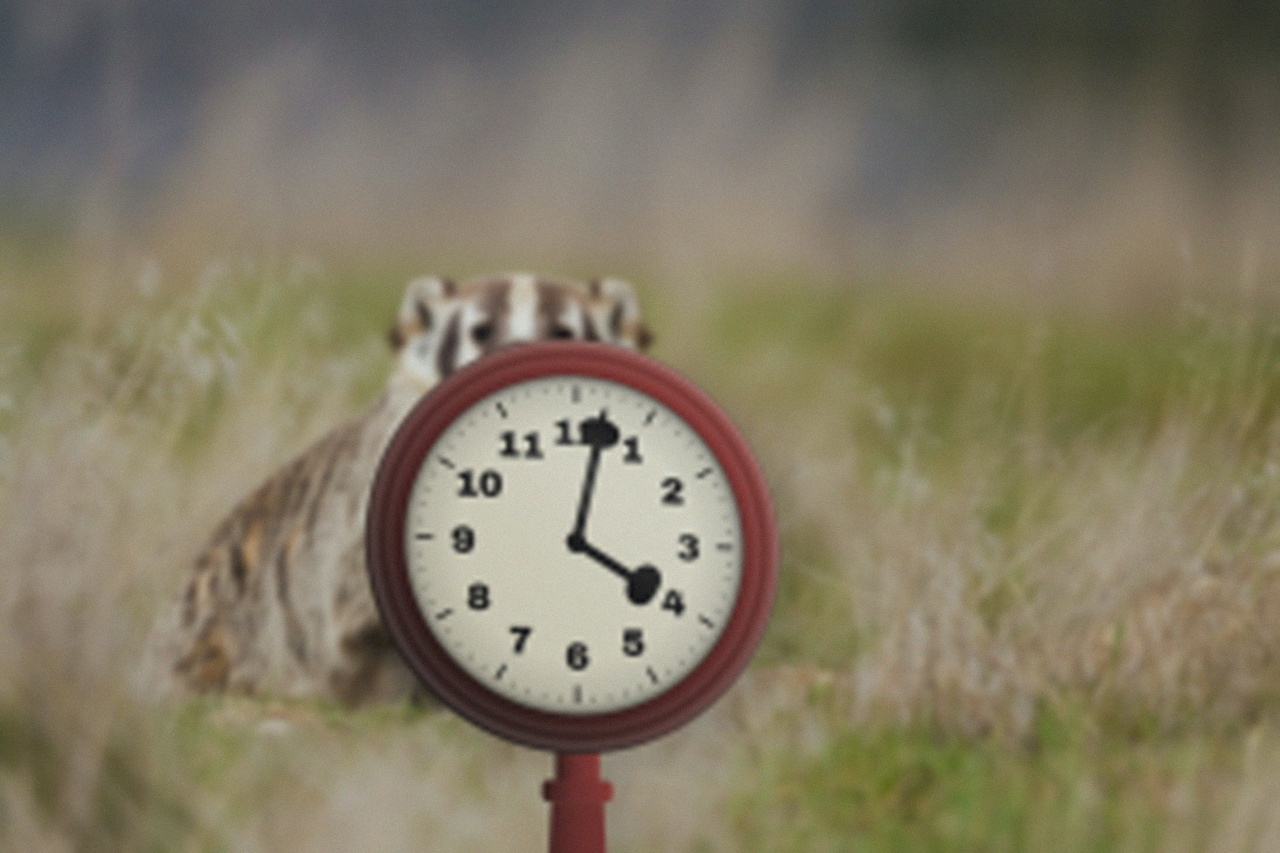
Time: **4:02**
